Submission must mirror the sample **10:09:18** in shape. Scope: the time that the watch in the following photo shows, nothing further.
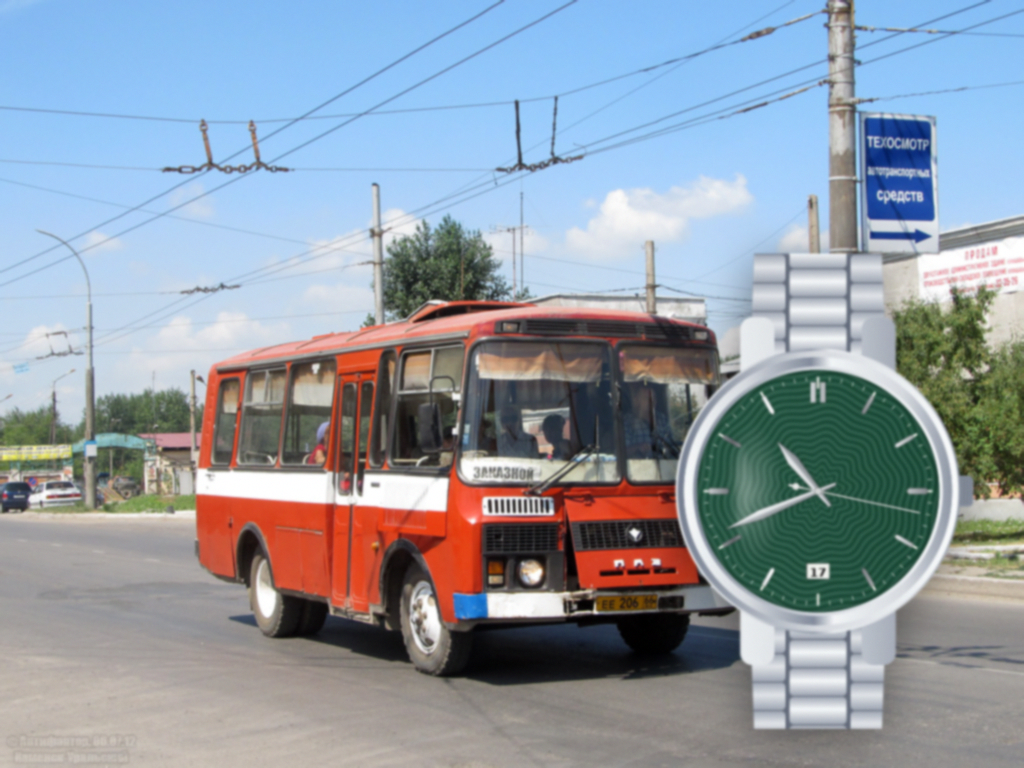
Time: **10:41:17**
